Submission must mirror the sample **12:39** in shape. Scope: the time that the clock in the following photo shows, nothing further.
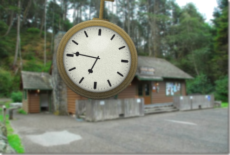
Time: **6:46**
